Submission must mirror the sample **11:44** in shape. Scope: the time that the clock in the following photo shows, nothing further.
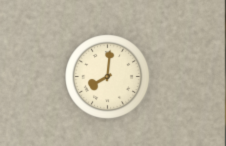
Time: **8:01**
